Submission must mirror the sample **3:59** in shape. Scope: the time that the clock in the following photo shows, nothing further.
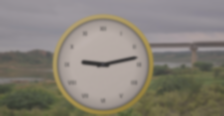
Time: **9:13**
